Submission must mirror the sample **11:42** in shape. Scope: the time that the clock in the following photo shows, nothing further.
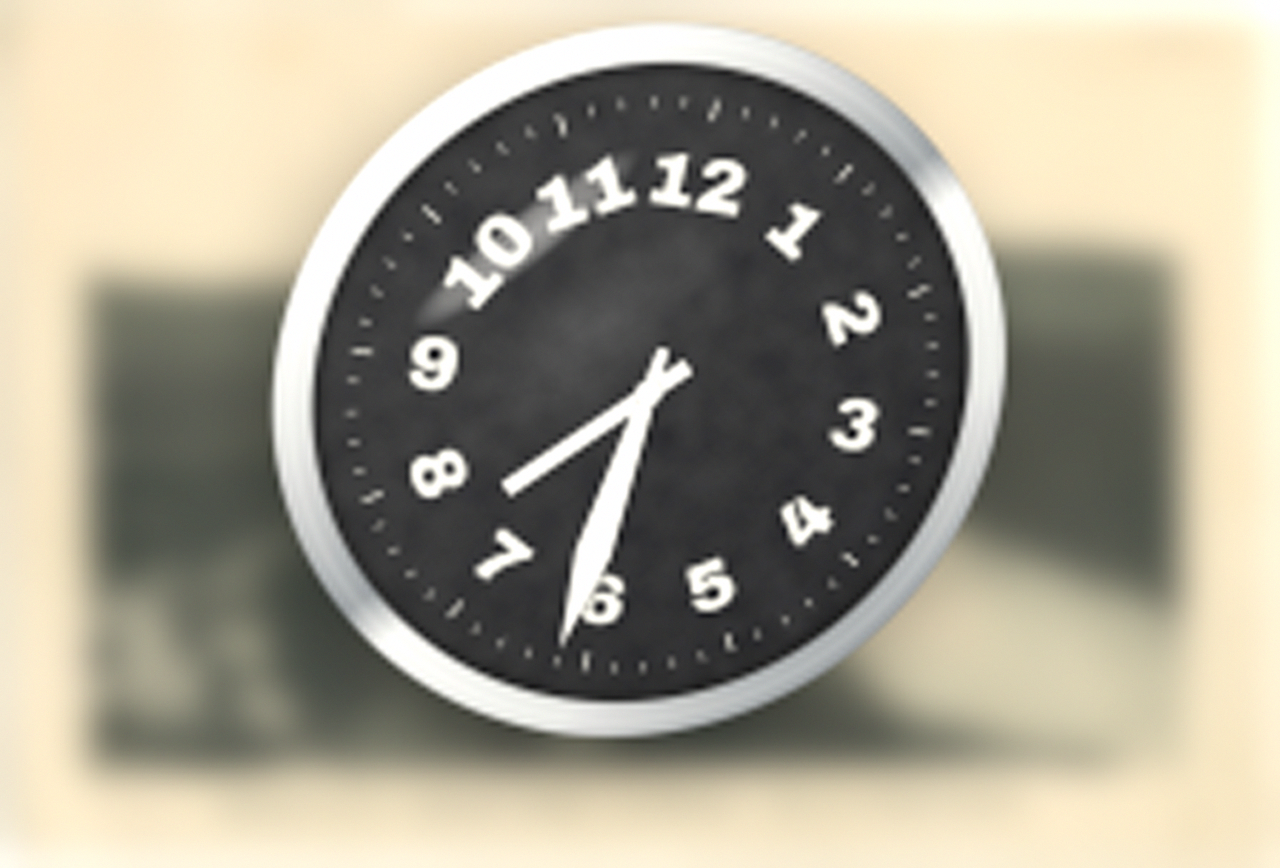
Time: **7:31**
